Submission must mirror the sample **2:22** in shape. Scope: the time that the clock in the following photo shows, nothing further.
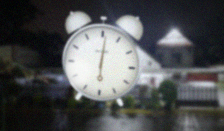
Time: **6:01**
